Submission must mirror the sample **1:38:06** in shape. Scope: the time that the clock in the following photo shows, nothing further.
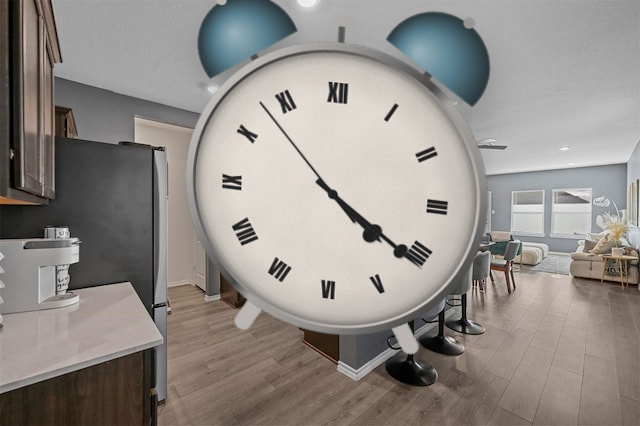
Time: **4:20:53**
